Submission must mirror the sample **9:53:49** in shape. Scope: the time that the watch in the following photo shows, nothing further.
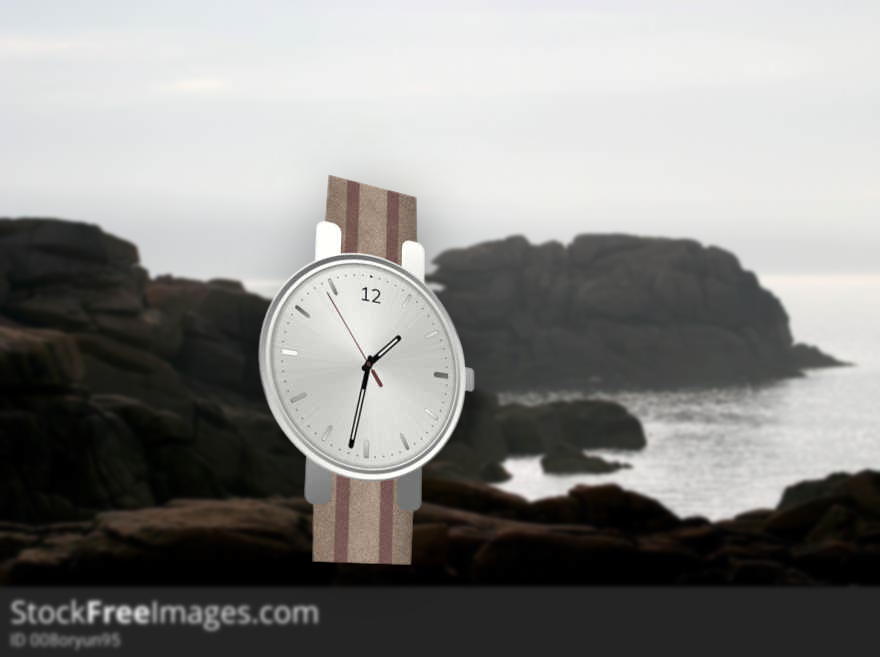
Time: **1:31:54**
